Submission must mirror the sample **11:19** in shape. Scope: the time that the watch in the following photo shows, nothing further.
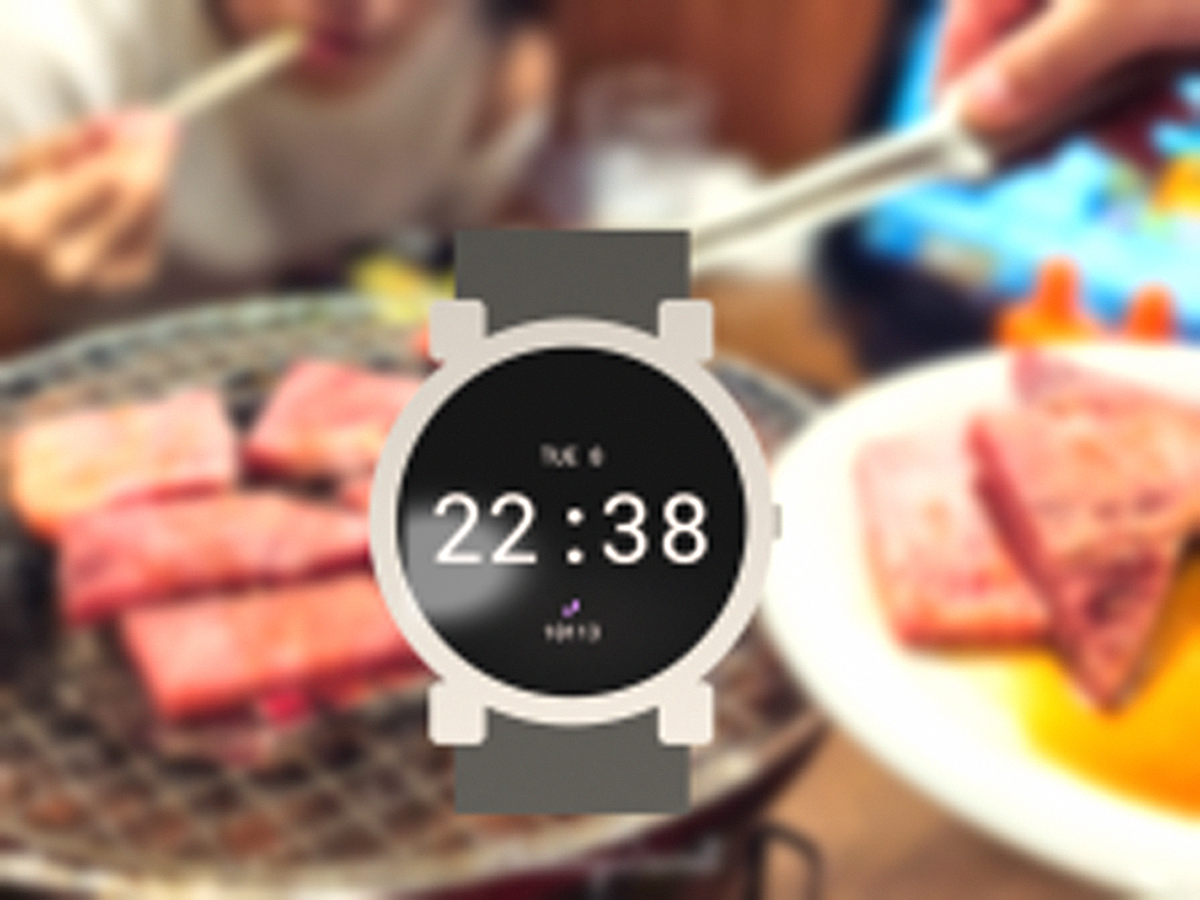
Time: **22:38**
